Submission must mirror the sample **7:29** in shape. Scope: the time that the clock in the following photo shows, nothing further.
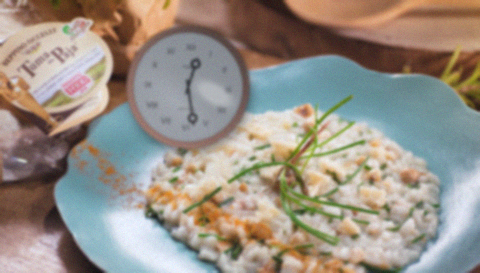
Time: **12:28**
